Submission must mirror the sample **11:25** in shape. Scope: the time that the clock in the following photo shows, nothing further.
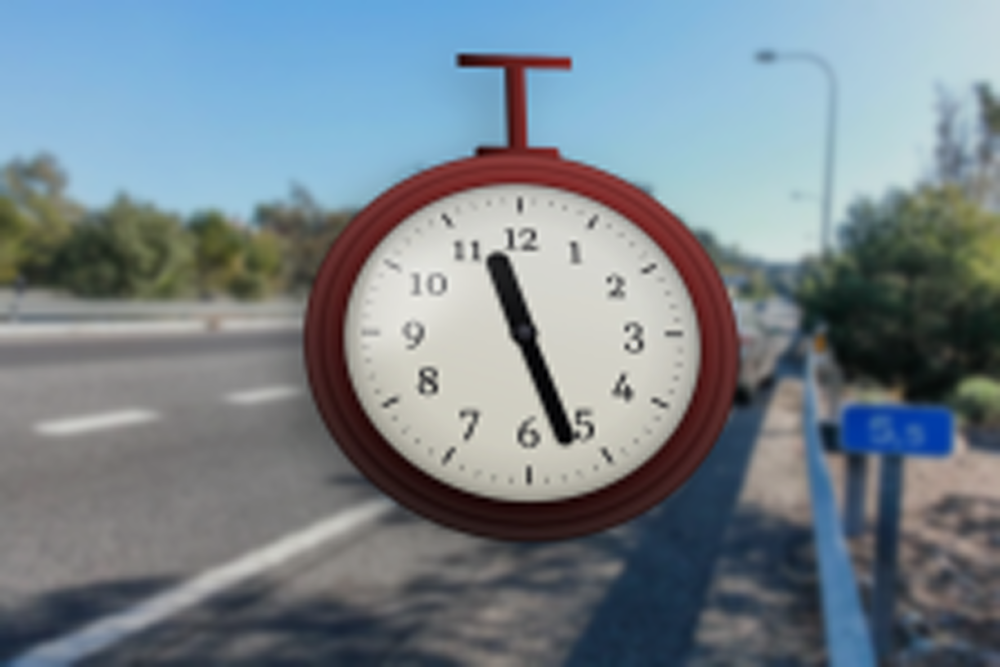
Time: **11:27**
